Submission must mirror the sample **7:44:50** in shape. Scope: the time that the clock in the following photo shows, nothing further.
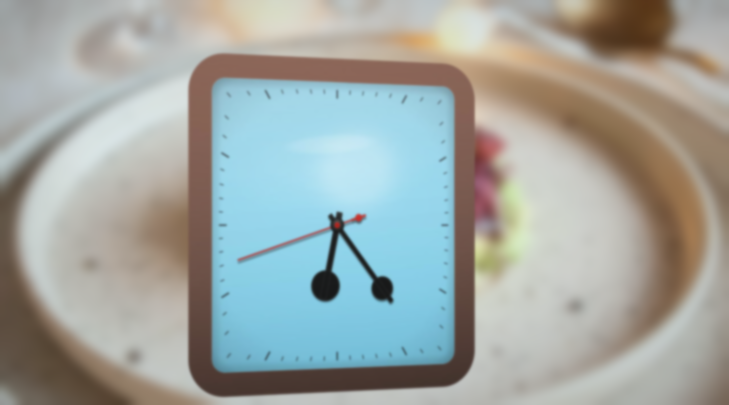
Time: **6:23:42**
